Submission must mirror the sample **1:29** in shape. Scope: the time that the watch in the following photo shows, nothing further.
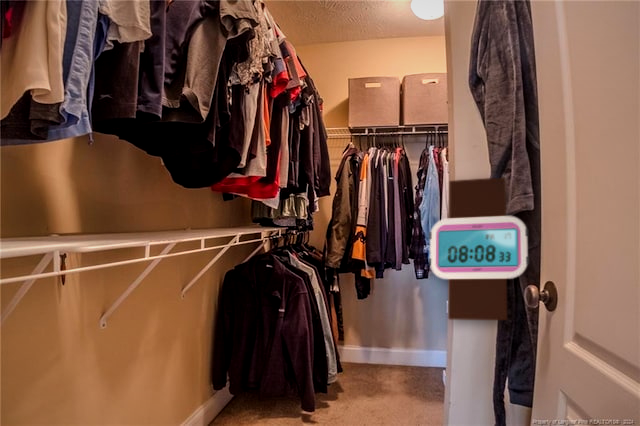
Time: **8:08**
